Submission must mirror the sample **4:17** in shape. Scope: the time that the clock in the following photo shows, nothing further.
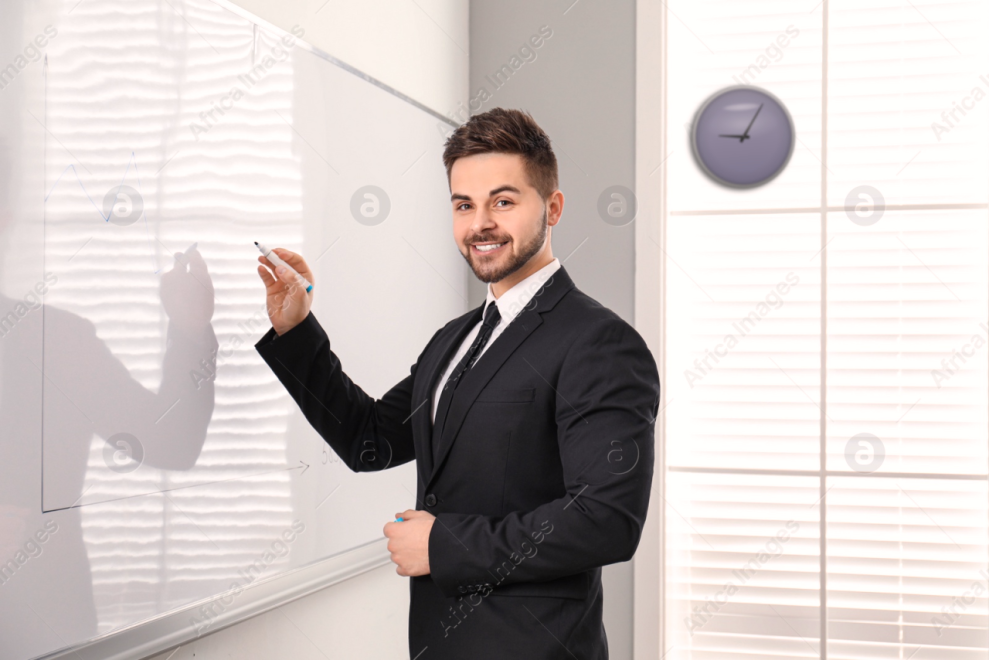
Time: **9:05**
